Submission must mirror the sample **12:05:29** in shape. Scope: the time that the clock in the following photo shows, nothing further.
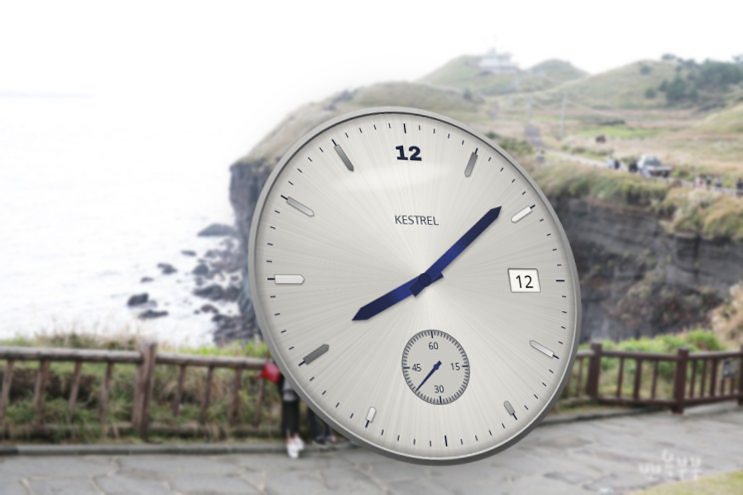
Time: **8:08:38**
